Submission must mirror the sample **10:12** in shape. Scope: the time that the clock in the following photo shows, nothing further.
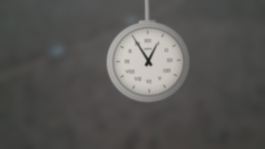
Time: **12:55**
